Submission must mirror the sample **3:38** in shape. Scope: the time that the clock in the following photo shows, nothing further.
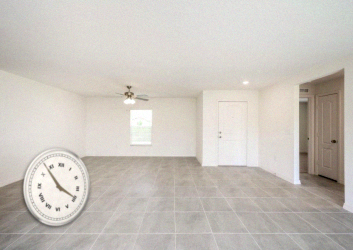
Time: **3:53**
